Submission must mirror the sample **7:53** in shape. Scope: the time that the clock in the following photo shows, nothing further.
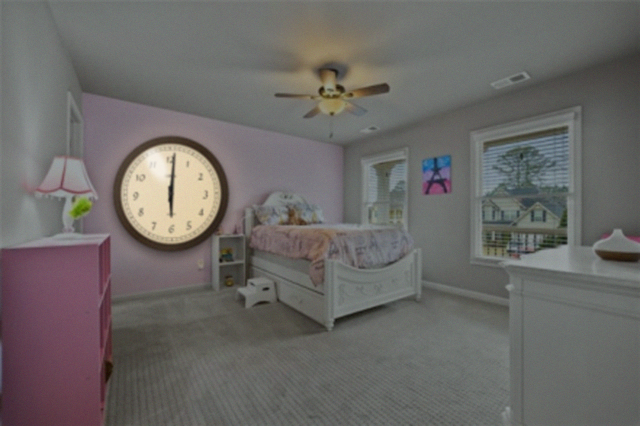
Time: **6:01**
